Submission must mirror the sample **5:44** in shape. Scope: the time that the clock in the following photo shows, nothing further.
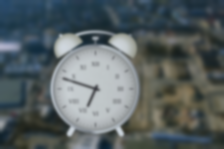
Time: **6:48**
